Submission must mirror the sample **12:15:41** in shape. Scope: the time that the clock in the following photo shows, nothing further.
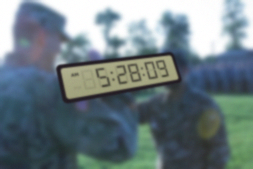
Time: **5:28:09**
